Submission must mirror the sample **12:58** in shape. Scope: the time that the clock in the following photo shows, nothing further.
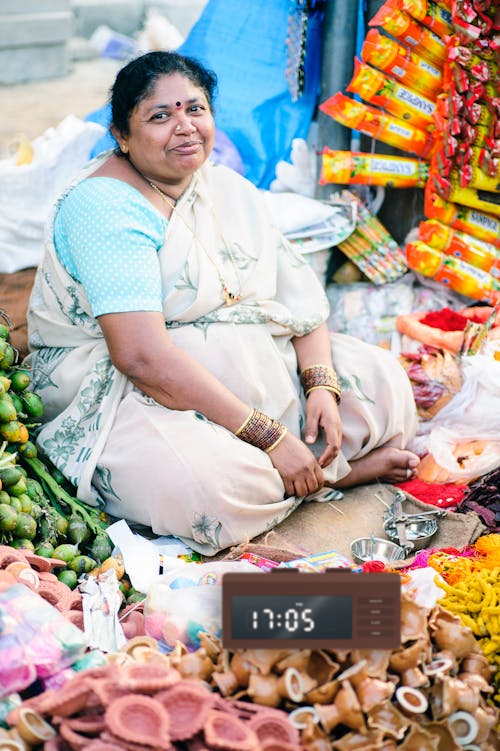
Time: **17:05**
